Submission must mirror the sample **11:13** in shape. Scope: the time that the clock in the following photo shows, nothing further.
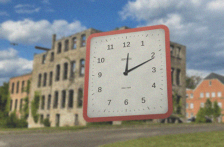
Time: **12:11**
